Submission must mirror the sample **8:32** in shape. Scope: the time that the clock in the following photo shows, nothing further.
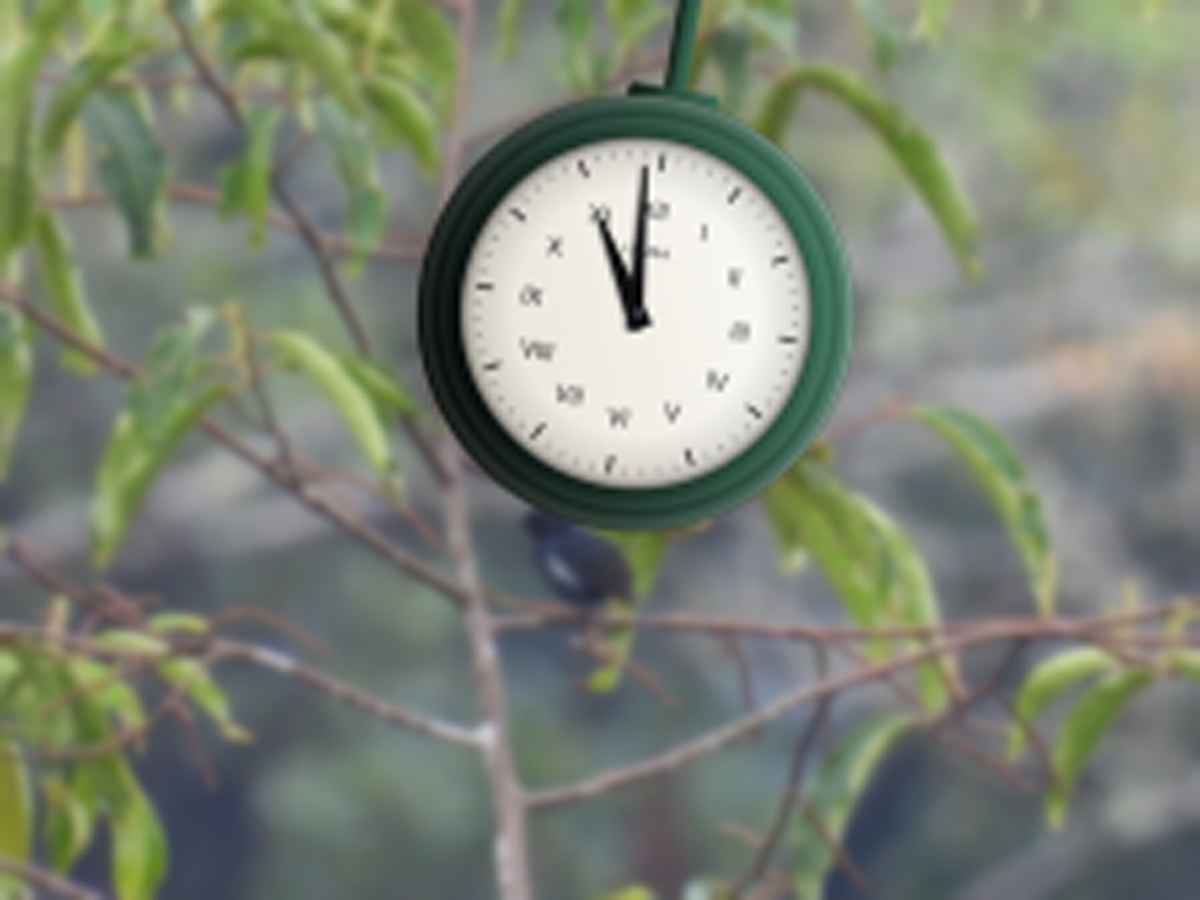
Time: **10:59**
